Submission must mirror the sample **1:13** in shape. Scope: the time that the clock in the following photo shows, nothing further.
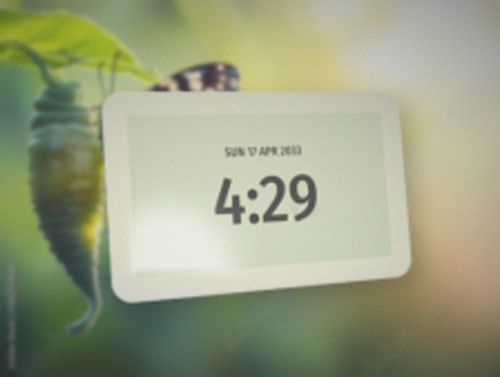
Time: **4:29**
